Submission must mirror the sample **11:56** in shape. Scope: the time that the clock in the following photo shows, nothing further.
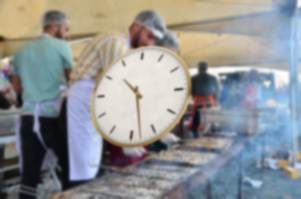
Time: **10:28**
